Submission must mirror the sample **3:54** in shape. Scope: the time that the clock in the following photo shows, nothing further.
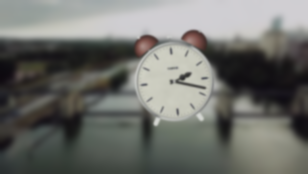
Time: **2:18**
